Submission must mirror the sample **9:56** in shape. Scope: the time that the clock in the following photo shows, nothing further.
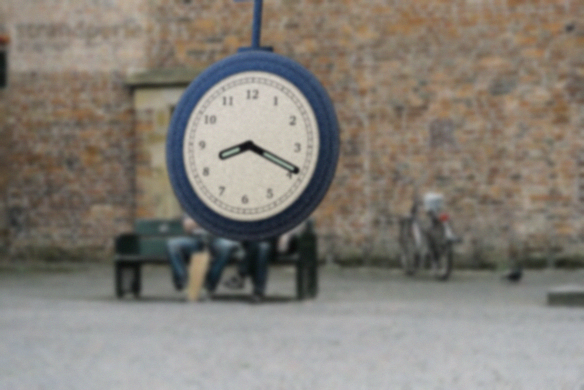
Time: **8:19**
